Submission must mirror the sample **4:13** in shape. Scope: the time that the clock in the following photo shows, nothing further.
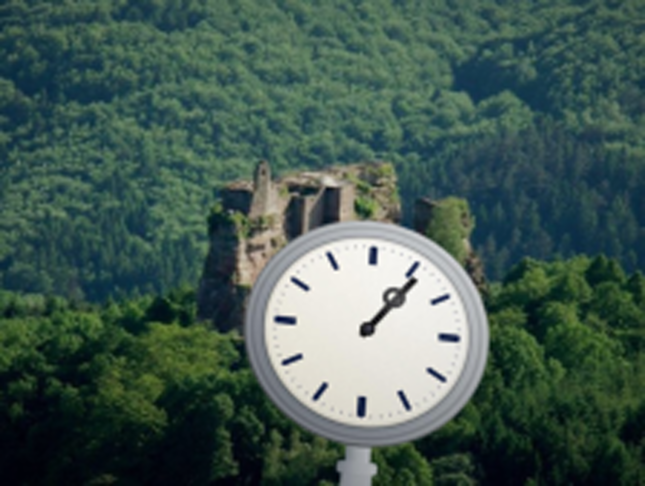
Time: **1:06**
